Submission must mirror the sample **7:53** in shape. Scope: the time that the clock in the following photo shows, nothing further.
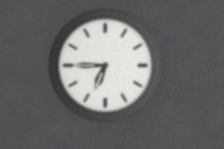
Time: **6:45**
